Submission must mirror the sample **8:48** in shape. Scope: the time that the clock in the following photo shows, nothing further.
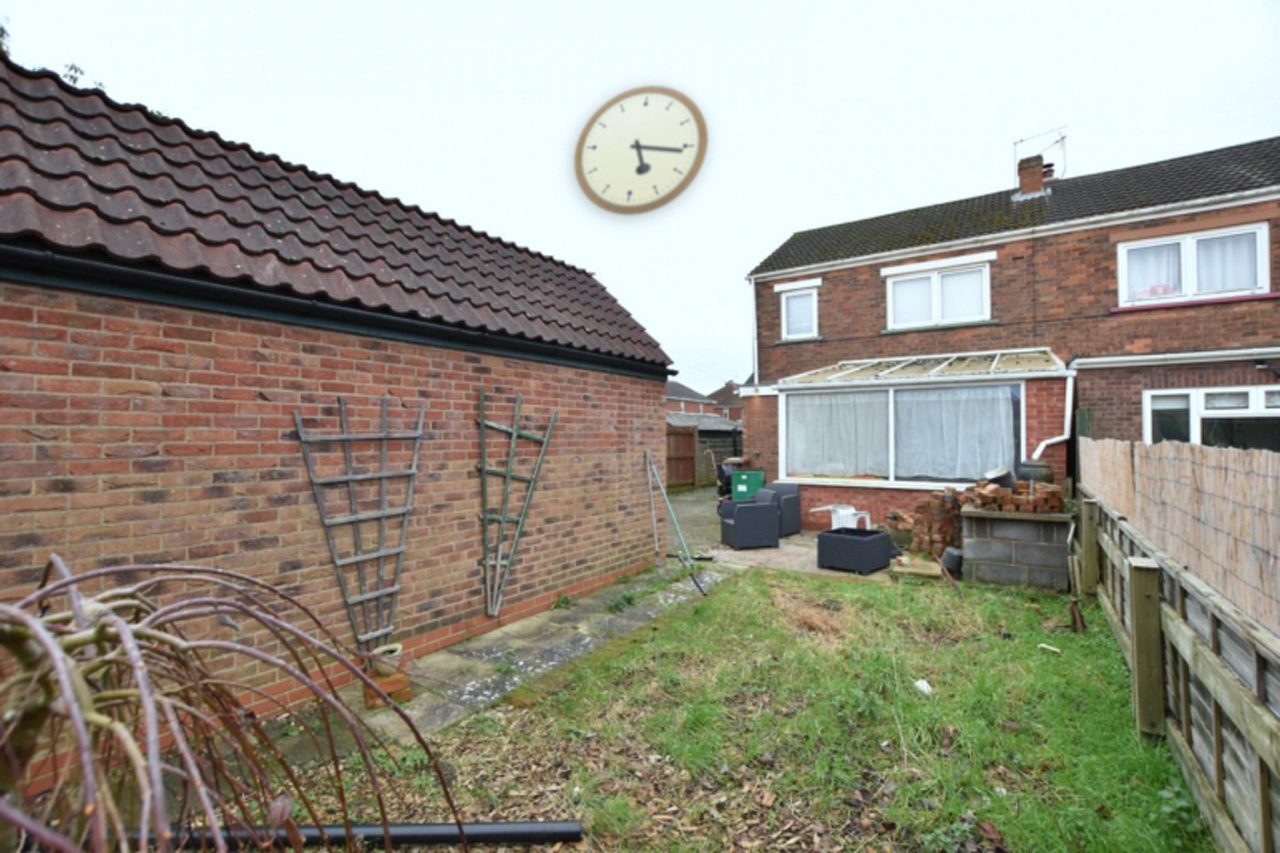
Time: **5:16**
